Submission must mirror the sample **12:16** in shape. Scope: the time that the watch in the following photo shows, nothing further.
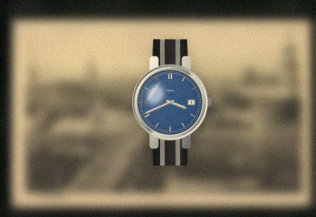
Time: **3:41**
